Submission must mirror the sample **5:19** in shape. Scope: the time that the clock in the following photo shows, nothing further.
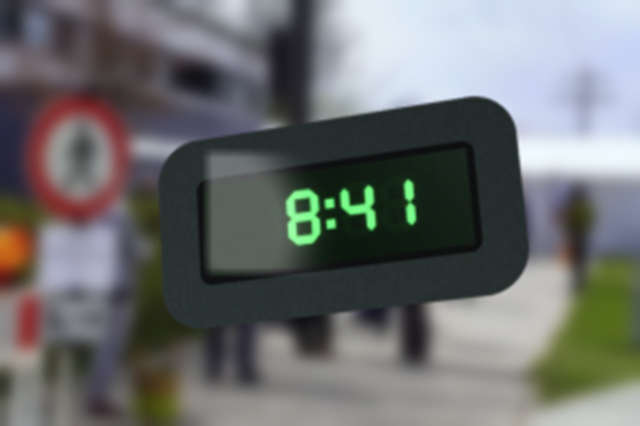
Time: **8:41**
